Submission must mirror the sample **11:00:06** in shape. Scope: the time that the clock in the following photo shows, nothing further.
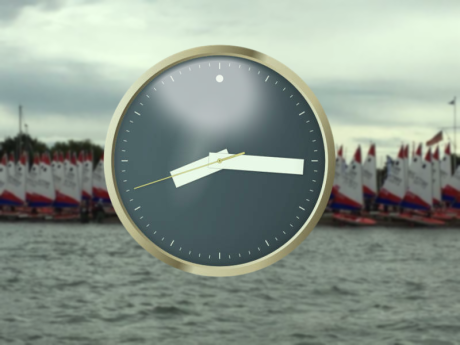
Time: **8:15:42**
